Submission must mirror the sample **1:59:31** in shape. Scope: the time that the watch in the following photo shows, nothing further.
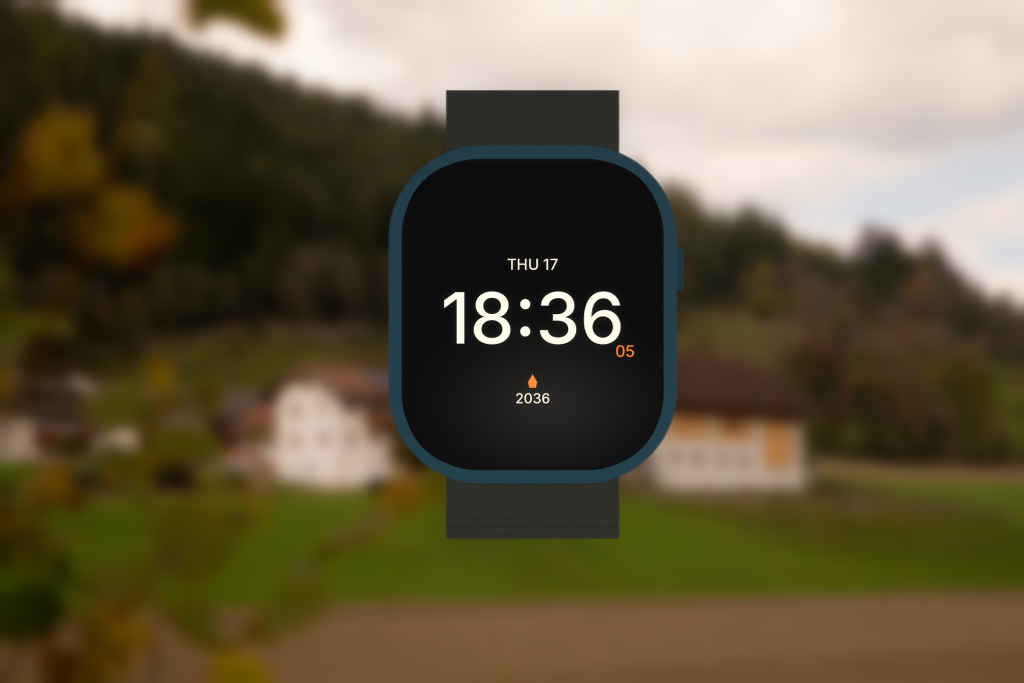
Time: **18:36:05**
